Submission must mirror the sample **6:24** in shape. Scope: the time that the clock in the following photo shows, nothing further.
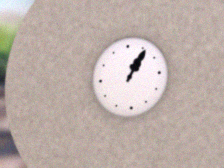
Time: **1:06**
